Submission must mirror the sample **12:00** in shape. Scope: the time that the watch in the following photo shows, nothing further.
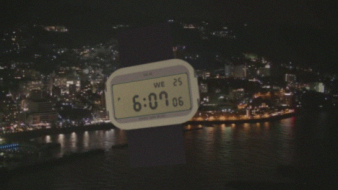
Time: **6:07**
